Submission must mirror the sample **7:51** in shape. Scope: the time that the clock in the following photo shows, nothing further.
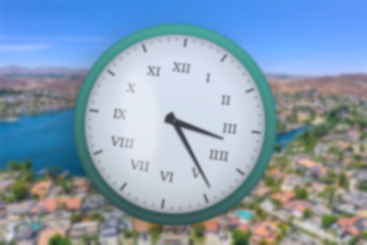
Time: **3:24**
